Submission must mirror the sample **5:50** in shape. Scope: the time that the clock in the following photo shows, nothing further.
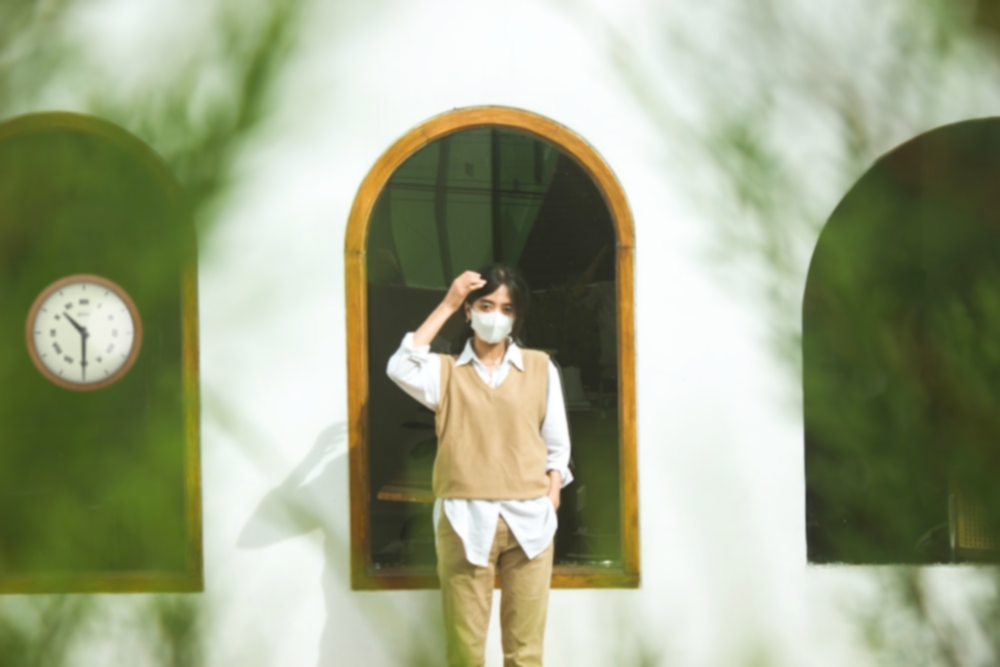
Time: **10:30**
